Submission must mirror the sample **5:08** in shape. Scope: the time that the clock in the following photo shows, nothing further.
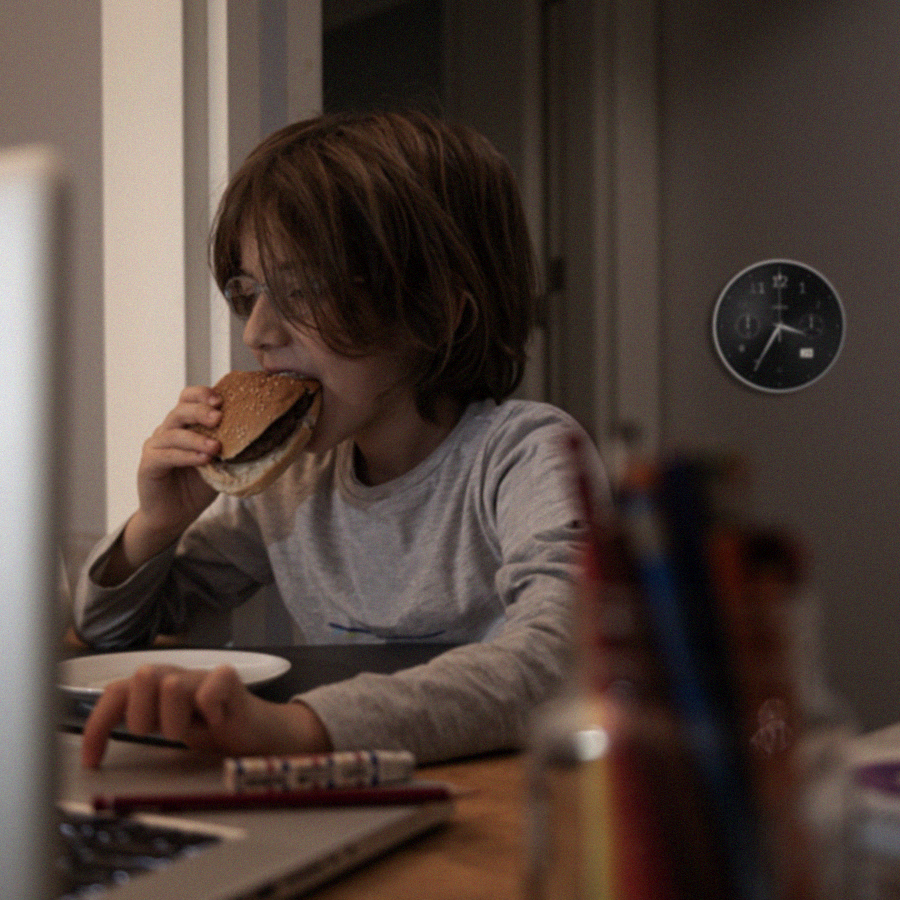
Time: **3:35**
